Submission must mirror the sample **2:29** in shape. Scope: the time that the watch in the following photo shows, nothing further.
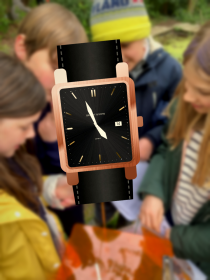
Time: **4:57**
